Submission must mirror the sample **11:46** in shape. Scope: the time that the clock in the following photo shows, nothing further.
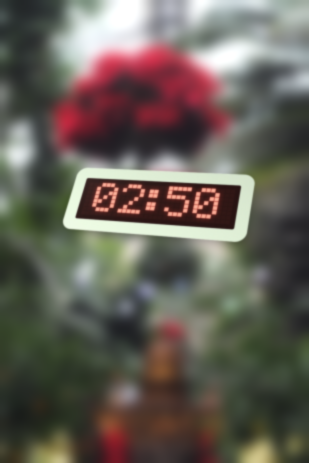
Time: **2:50**
